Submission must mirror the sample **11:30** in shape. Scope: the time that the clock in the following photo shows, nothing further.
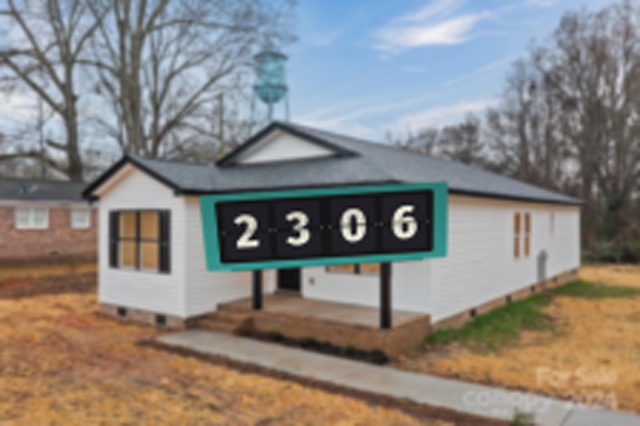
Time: **23:06**
